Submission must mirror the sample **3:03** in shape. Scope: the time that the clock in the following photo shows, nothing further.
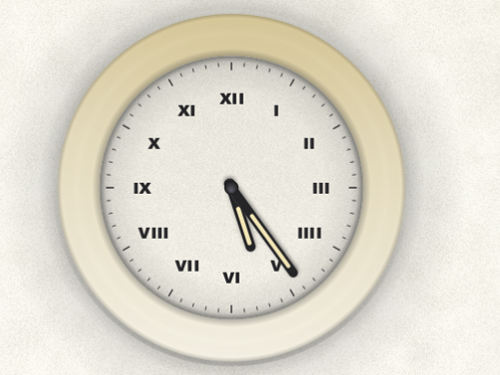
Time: **5:24**
